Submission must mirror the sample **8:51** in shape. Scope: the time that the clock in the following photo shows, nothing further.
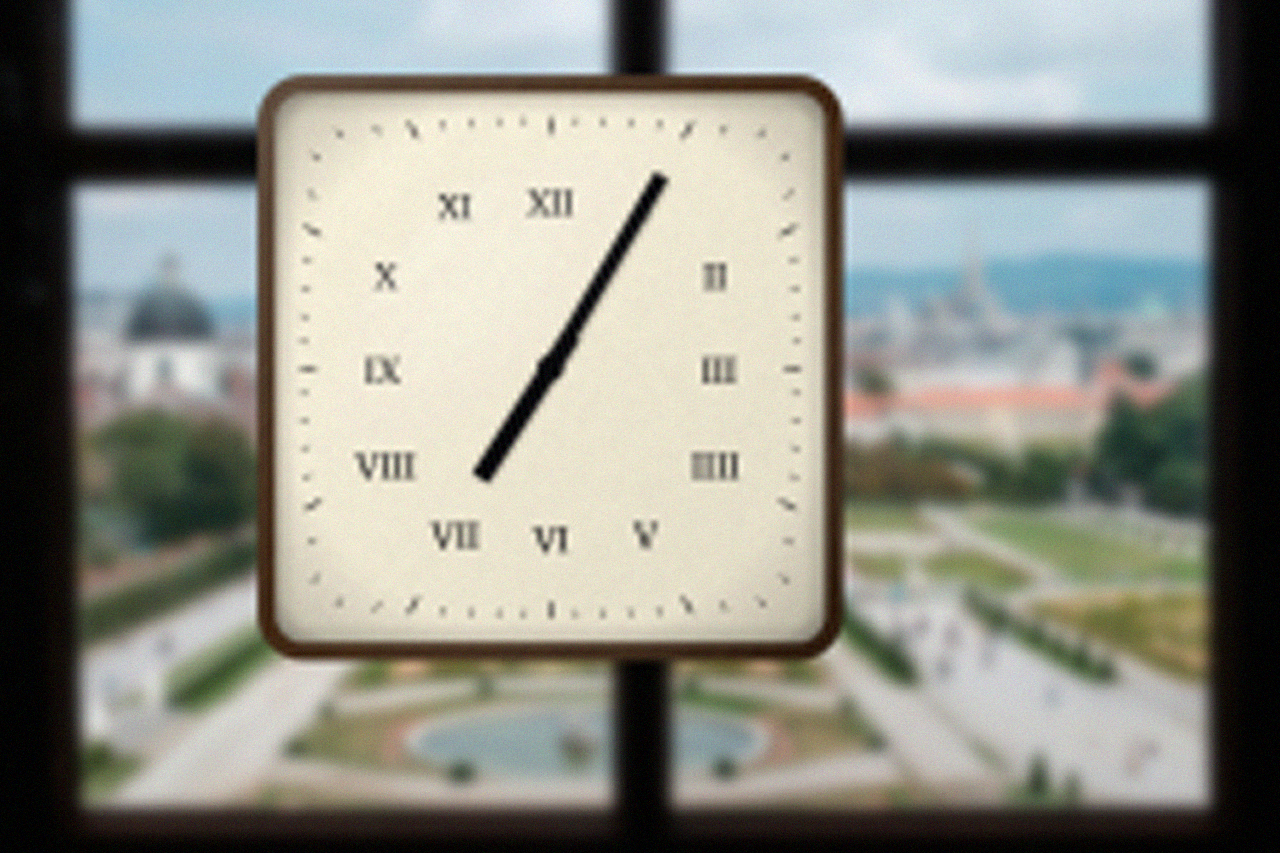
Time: **7:05**
